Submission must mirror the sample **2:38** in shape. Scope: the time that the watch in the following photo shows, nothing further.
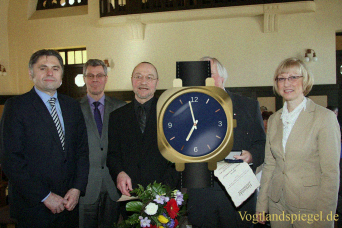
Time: **6:58**
